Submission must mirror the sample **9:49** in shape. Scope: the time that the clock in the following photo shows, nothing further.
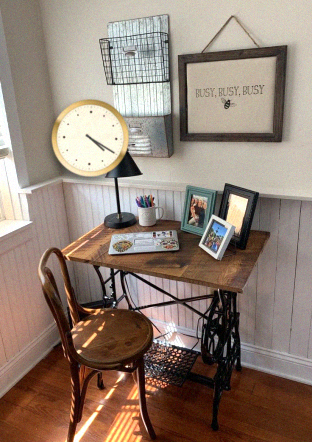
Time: **4:20**
